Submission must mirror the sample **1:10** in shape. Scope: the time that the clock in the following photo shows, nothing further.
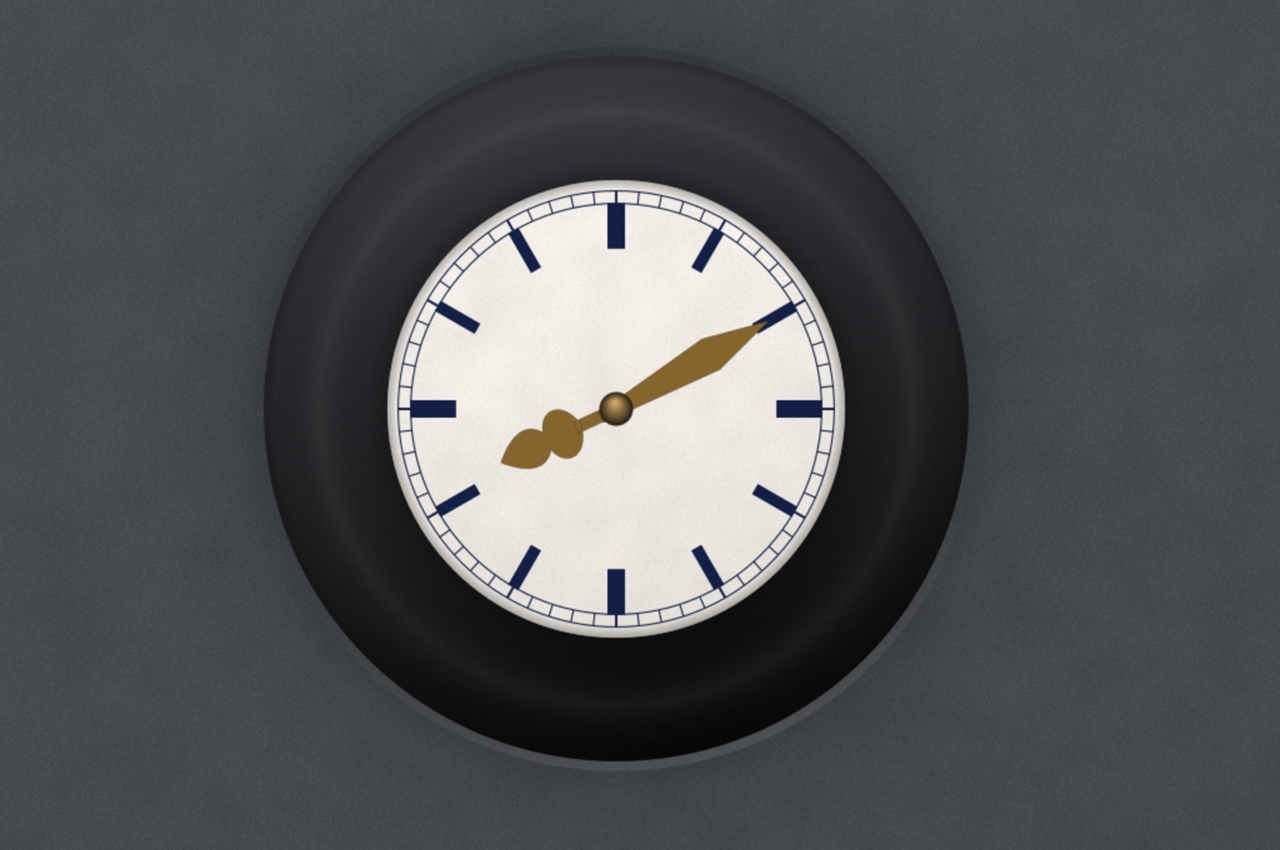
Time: **8:10**
